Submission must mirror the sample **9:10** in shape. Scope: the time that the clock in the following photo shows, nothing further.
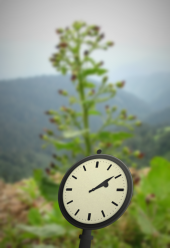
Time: **2:09**
